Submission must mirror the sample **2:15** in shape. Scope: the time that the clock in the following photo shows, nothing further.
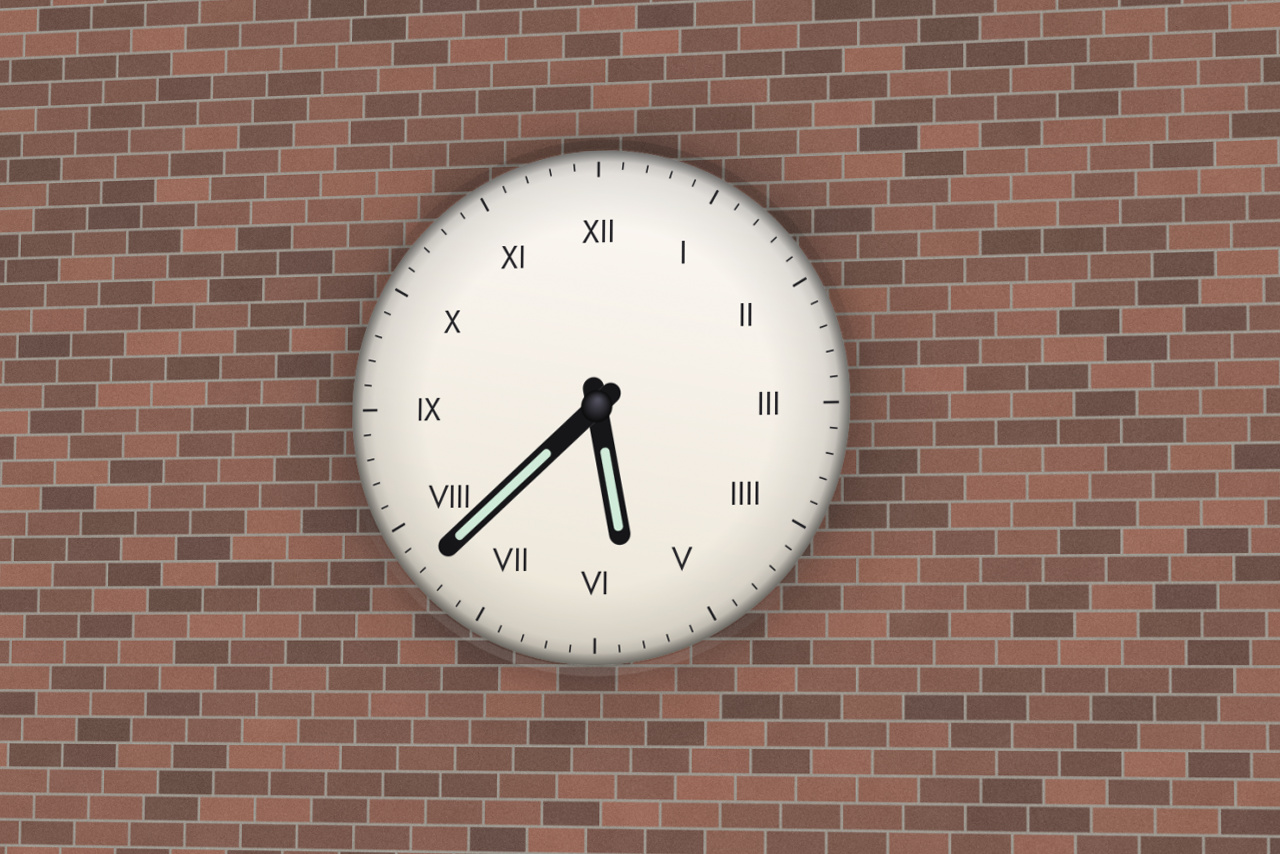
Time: **5:38**
